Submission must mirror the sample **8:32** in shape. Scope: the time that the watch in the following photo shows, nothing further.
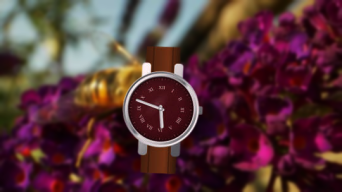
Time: **5:48**
